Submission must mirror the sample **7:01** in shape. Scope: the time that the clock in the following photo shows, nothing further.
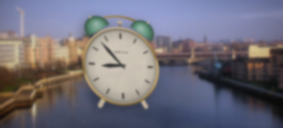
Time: **8:53**
